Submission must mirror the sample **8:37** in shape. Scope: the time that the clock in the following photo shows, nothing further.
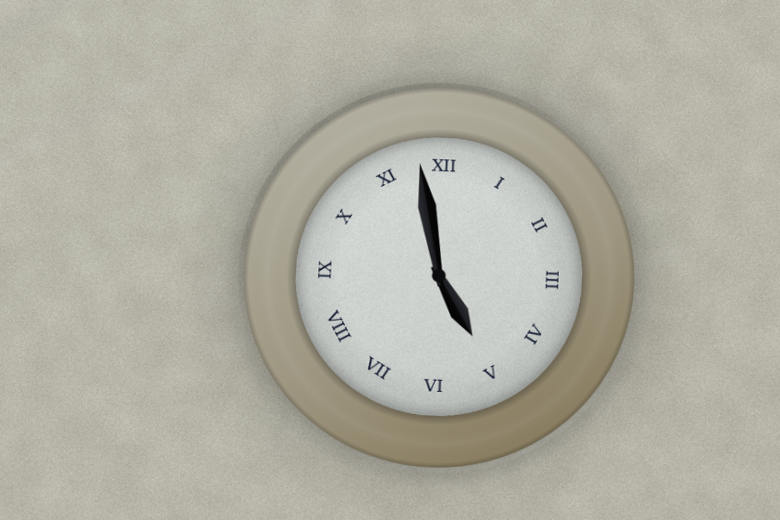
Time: **4:58**
